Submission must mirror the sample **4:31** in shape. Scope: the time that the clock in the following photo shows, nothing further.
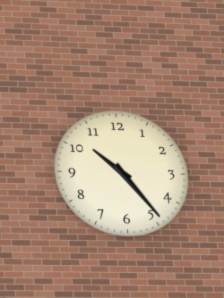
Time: **10:24**
